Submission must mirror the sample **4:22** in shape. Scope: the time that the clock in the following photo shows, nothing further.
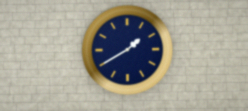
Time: **1:40**
